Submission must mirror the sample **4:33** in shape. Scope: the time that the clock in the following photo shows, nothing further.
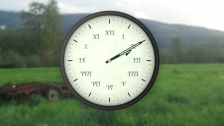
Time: **2:10**
